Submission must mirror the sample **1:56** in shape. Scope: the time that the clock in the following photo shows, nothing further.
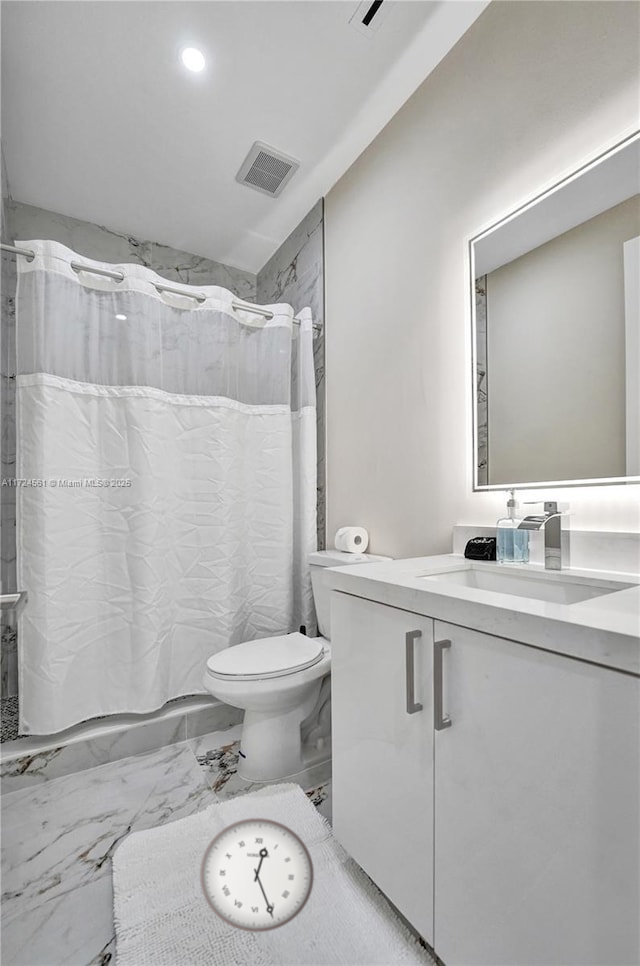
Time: **12:26**
